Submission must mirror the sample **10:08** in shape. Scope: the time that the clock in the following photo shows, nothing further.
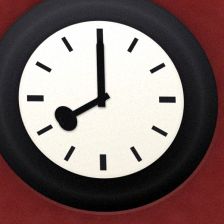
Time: **8:00**
